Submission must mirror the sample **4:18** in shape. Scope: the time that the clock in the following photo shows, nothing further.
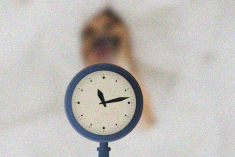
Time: **11:13**
